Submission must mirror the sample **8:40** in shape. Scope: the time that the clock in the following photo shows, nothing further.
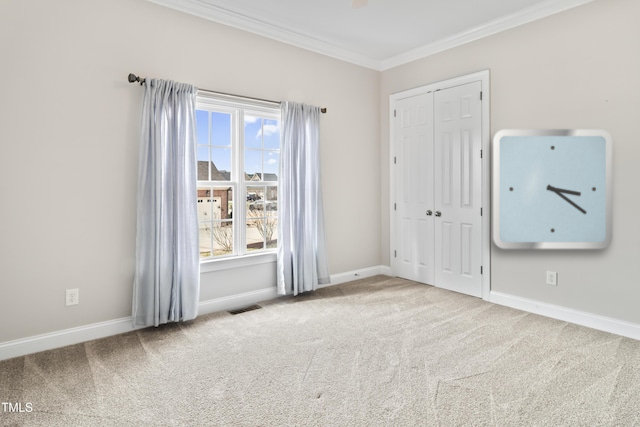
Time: **3:21**
